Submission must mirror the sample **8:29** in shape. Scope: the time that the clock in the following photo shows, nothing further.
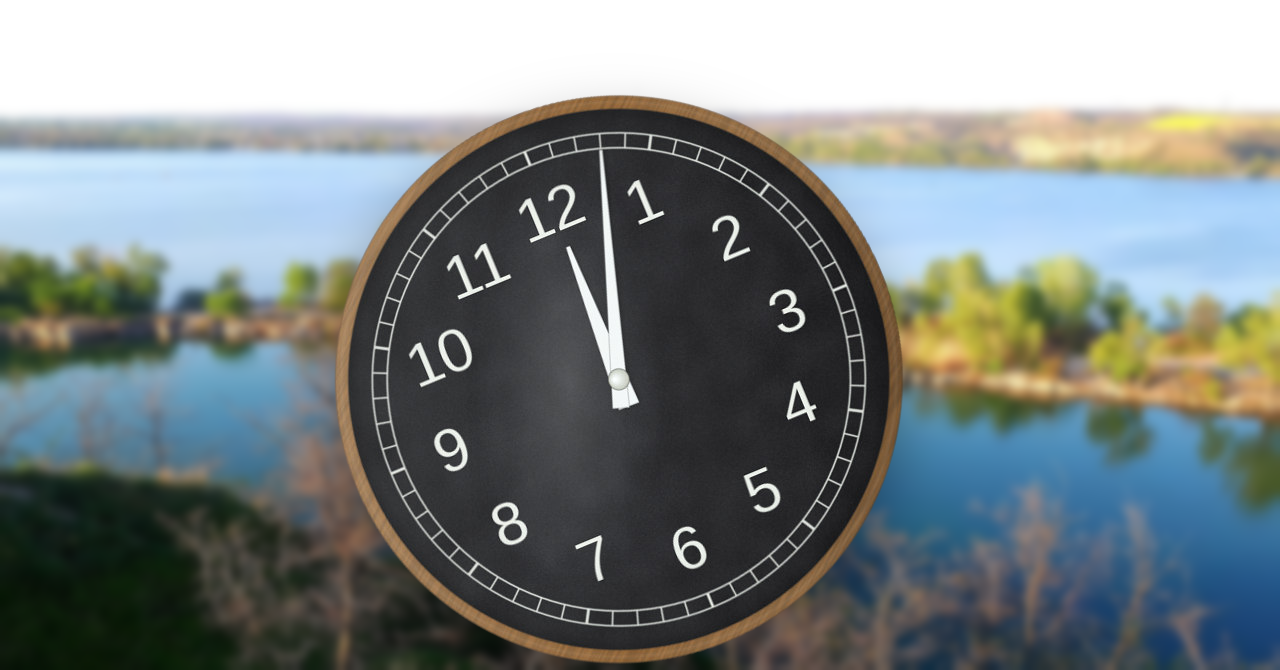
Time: **12:03**
